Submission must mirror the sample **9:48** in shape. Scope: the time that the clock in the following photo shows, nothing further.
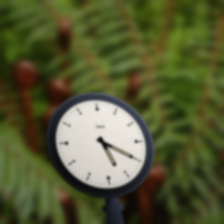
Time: **5:20**
